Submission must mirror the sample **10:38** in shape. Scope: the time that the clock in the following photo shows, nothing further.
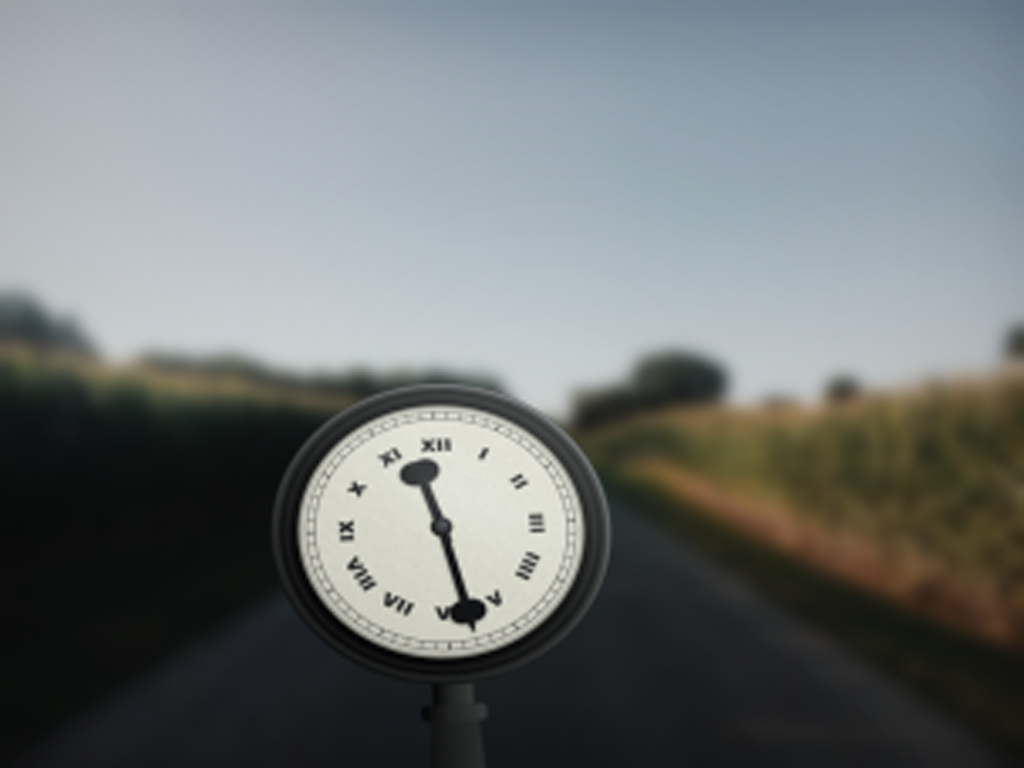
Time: **11:28**
